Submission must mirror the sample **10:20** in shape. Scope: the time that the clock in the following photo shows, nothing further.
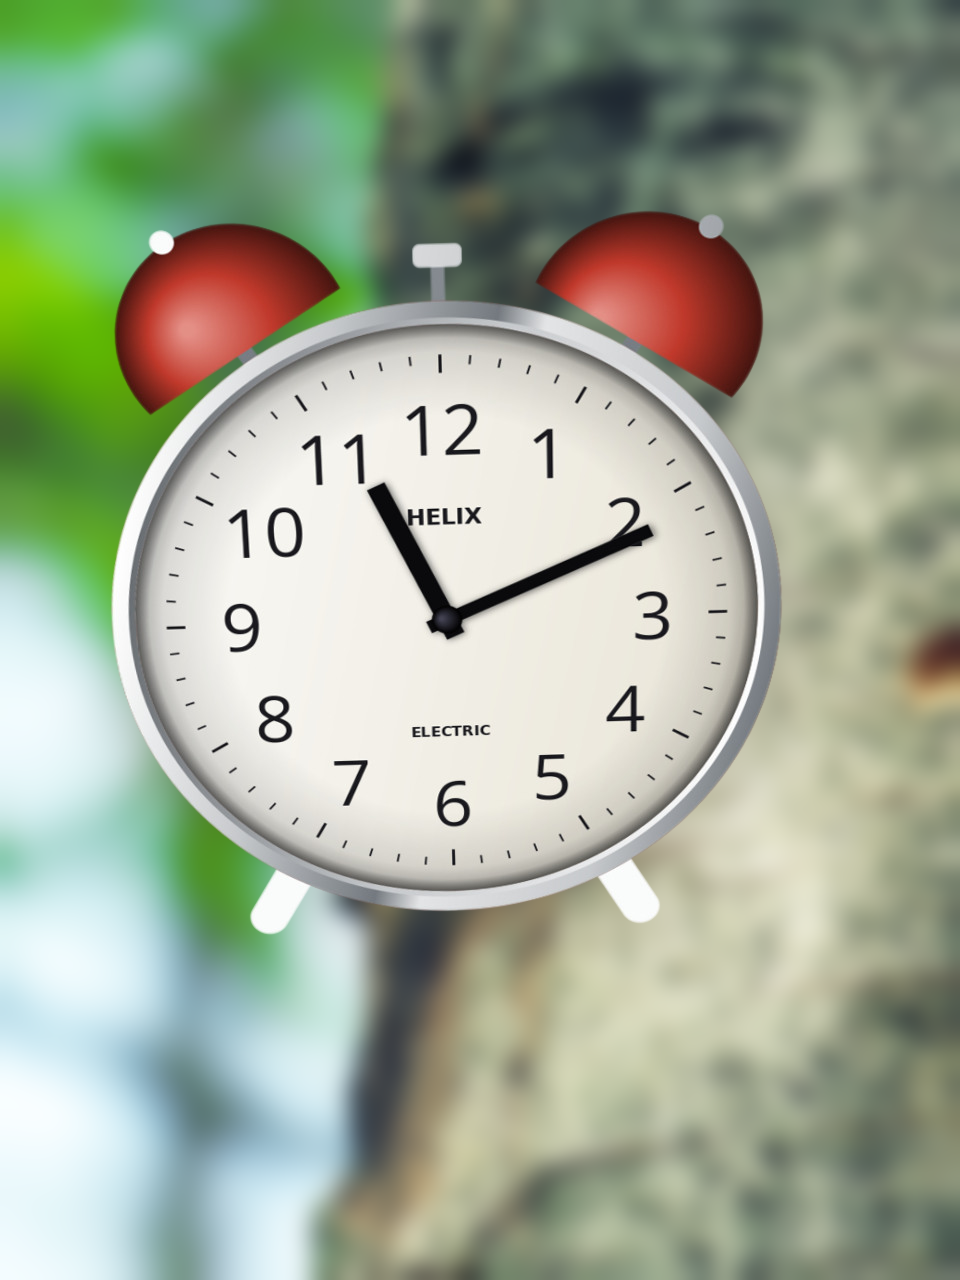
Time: **11:11**
